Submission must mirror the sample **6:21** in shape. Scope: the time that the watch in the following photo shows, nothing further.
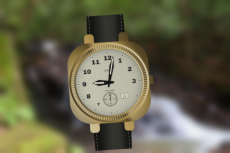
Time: **9:02**
